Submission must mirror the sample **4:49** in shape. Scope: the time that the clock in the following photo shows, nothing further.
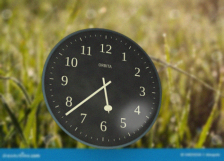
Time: **5:38**
